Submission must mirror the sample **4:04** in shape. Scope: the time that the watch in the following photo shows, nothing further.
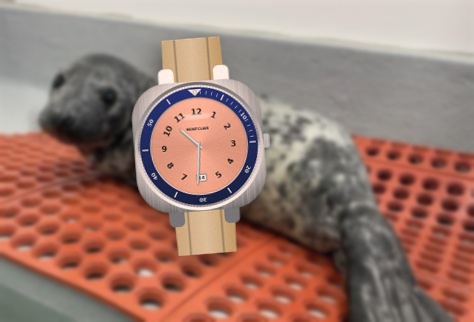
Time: **10:31**
